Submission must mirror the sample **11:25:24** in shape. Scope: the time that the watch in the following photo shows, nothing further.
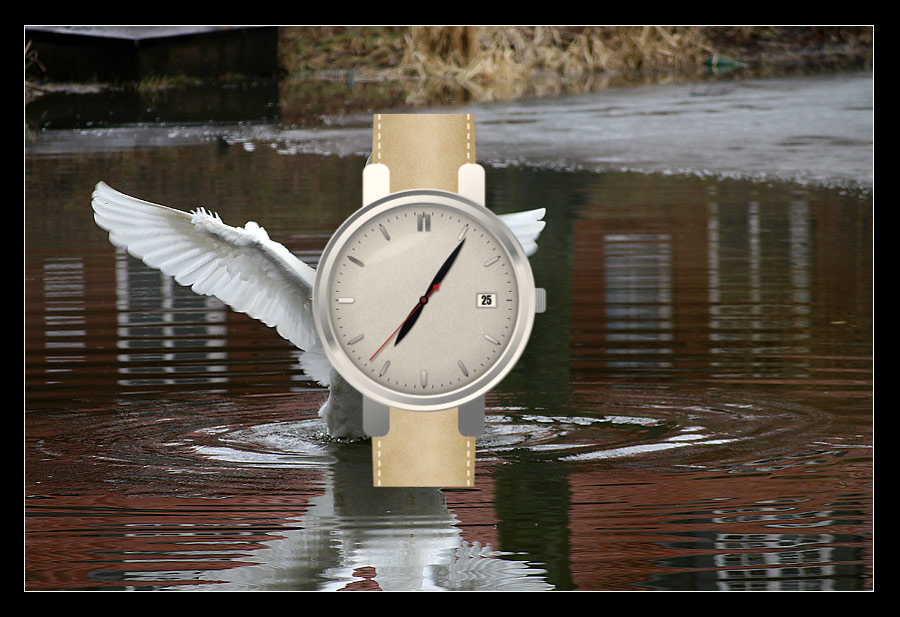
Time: **7:05:37**
